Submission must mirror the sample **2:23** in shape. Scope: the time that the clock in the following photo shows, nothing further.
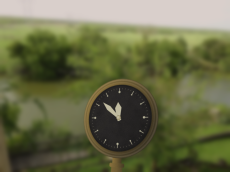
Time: **11:52**
